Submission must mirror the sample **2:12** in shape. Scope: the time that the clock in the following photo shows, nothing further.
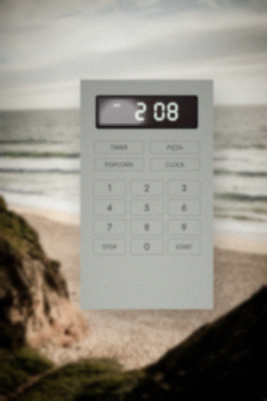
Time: **2:08**
